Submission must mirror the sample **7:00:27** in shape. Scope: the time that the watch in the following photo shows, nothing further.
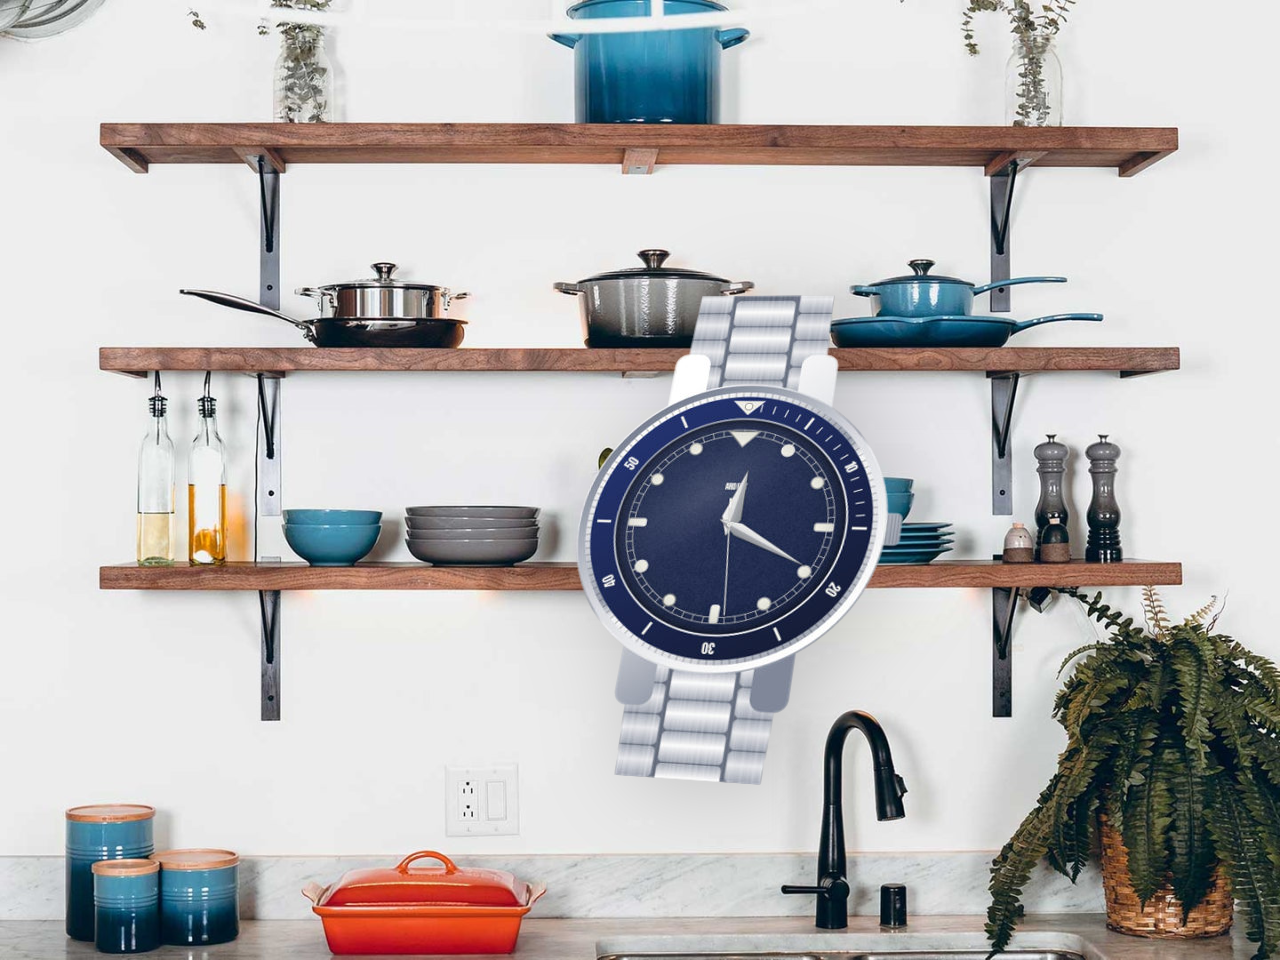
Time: **12:19:29**
